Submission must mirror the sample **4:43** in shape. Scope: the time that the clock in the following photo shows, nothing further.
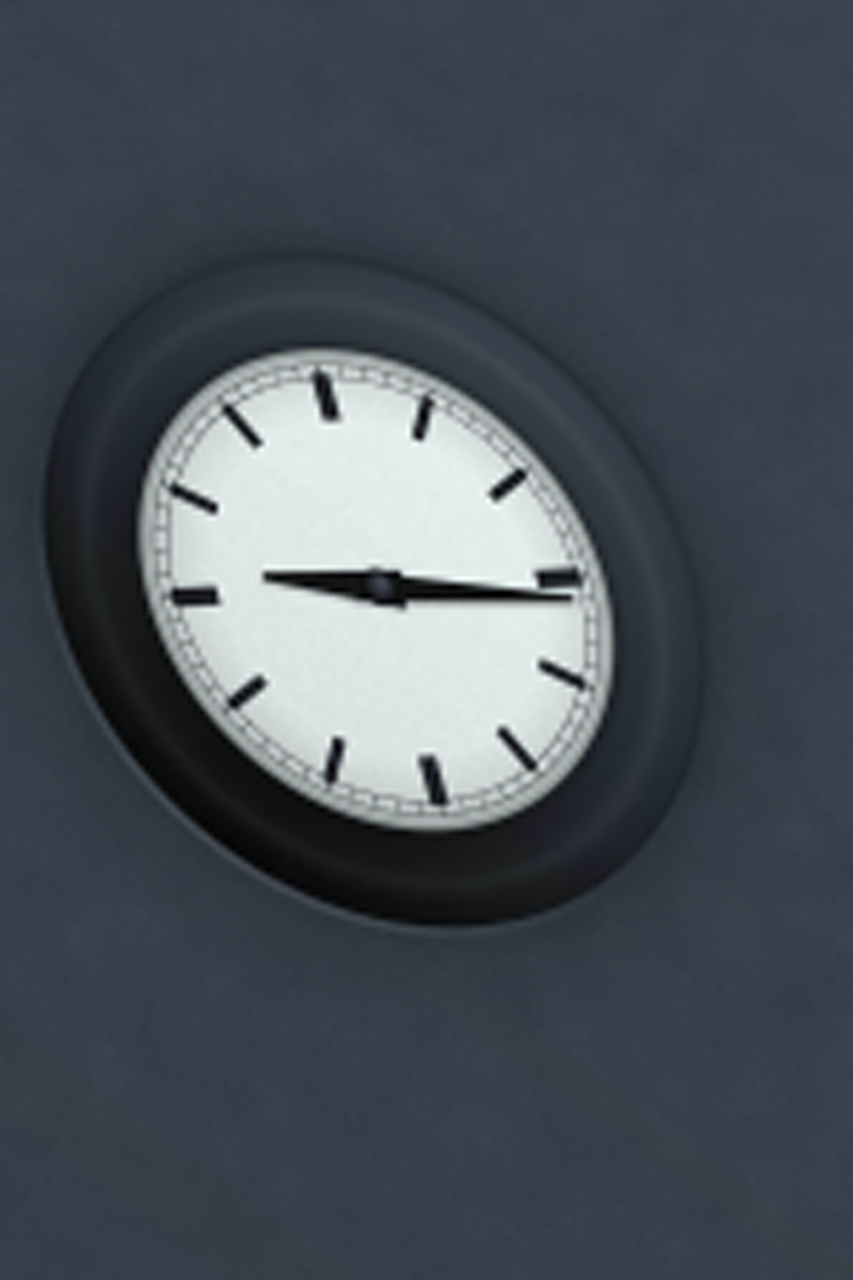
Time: **9:16**
